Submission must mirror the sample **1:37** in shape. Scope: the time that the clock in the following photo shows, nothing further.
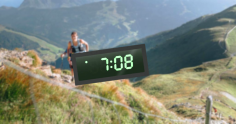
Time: **7:08**
